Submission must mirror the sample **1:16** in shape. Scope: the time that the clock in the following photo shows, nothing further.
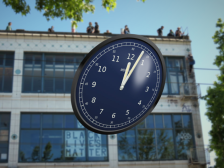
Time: **12:03**
